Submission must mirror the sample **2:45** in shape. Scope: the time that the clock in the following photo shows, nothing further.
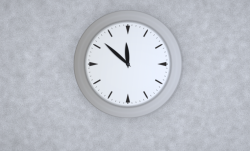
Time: **11:52**
